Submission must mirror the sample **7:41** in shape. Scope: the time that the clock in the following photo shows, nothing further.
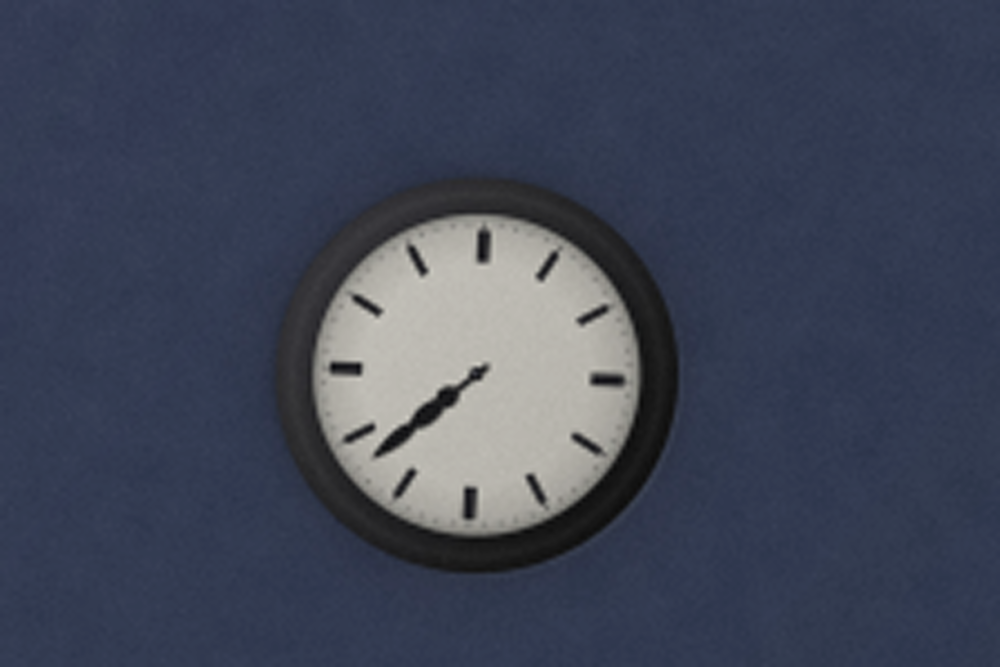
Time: **7:38**
